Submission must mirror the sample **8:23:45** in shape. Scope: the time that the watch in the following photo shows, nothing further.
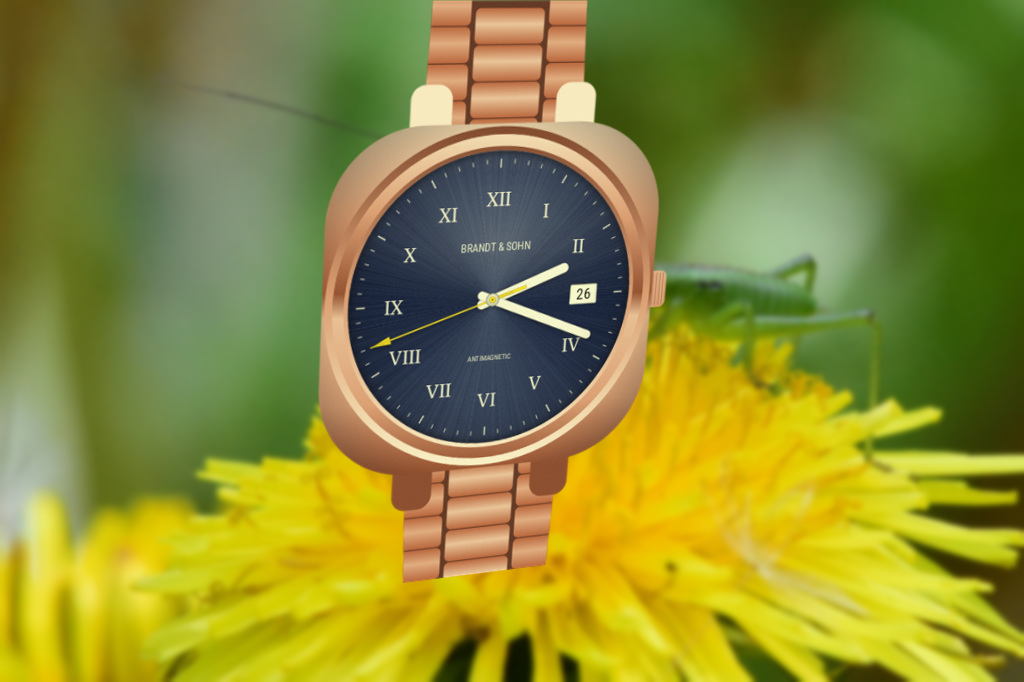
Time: **2:18:42**
